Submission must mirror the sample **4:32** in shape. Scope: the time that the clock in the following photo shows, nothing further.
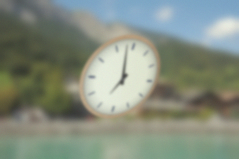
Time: **6:58**
